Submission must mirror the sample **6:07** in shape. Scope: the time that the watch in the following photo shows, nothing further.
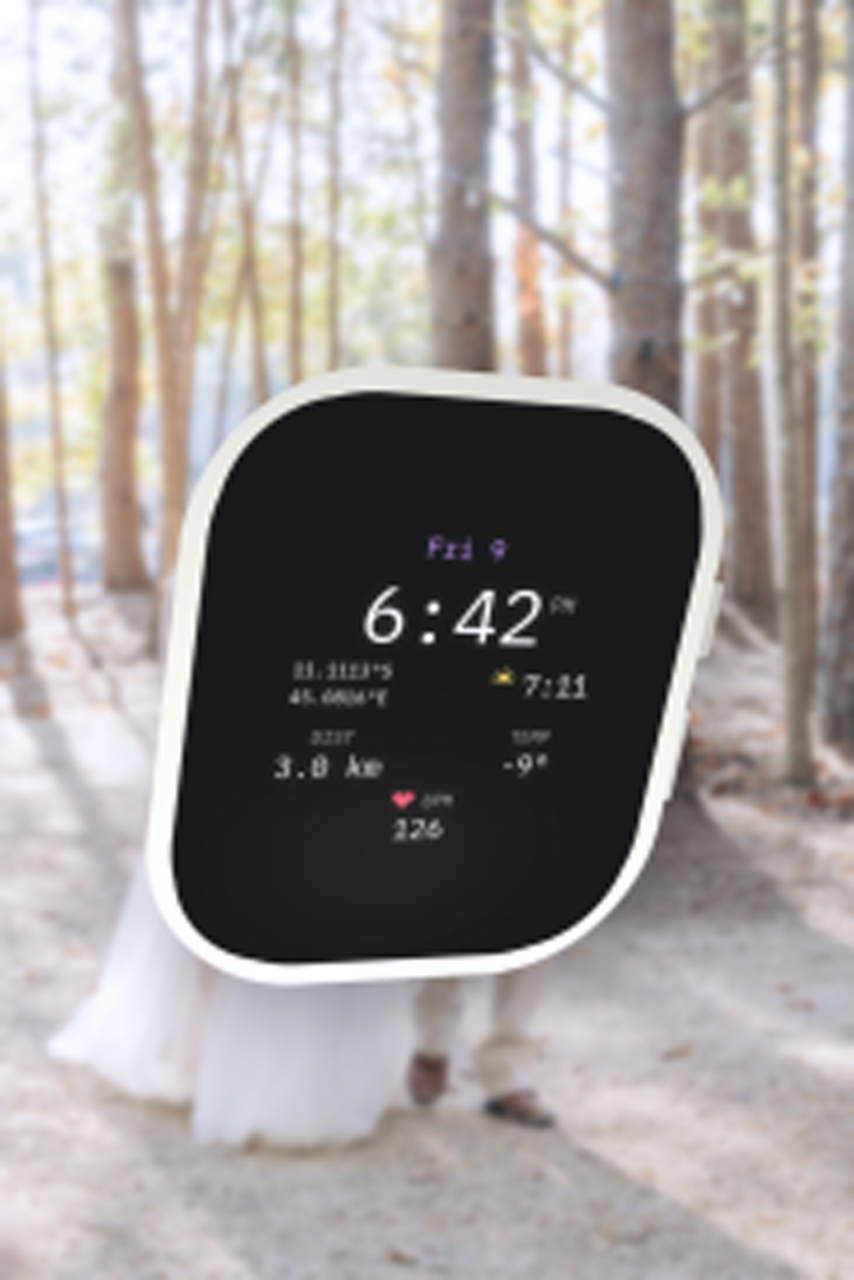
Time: **6:42**
